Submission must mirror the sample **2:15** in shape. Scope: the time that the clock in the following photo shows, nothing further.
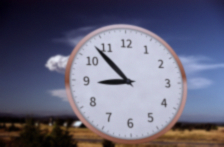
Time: **8:53**
